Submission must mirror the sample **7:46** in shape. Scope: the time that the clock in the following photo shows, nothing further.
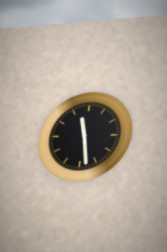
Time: **11:28**
